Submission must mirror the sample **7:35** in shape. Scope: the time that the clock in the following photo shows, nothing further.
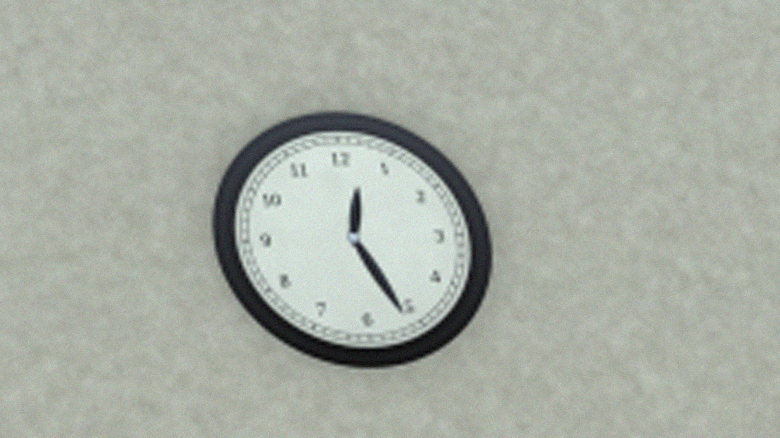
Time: **12:26**
